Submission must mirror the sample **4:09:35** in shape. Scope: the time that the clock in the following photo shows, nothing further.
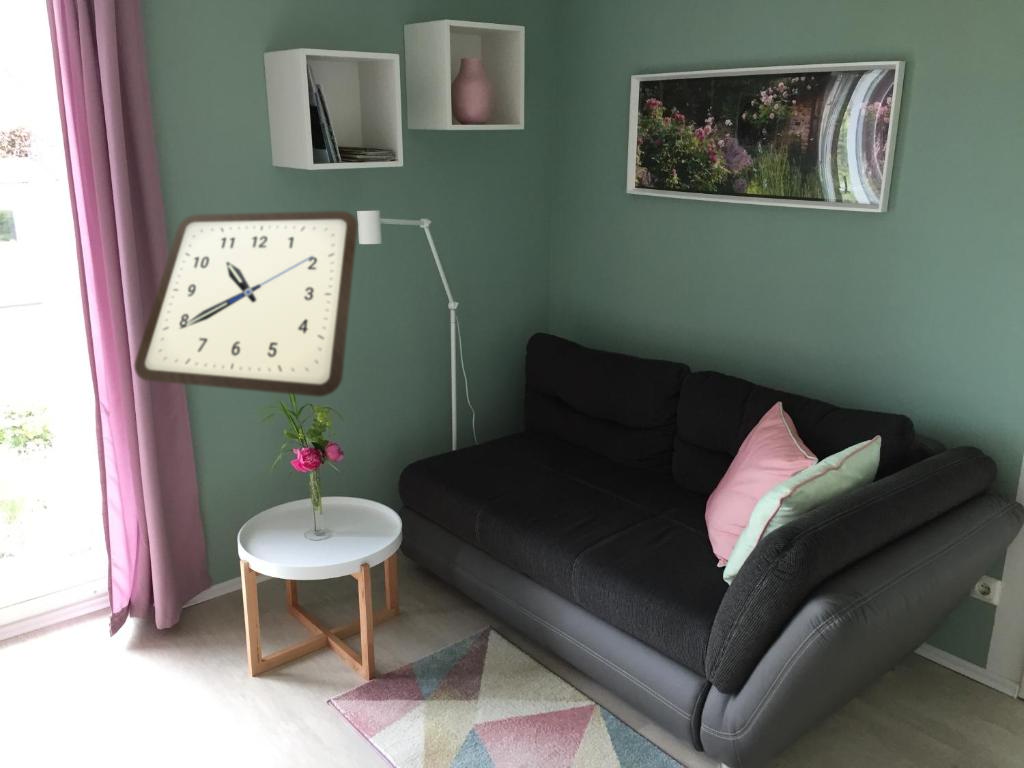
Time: **10:39:09**
